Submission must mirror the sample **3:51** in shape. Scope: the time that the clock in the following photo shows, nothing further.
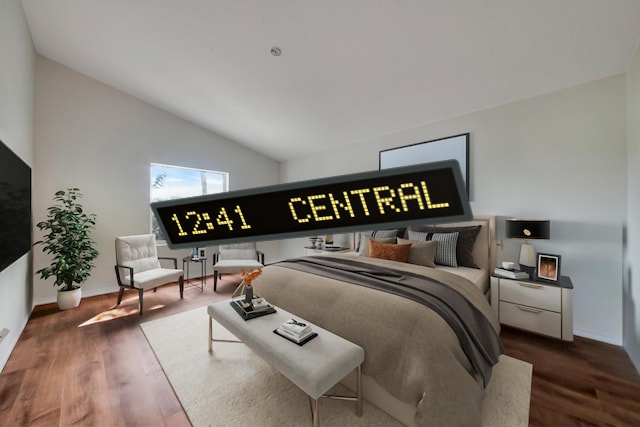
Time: **12:41**
